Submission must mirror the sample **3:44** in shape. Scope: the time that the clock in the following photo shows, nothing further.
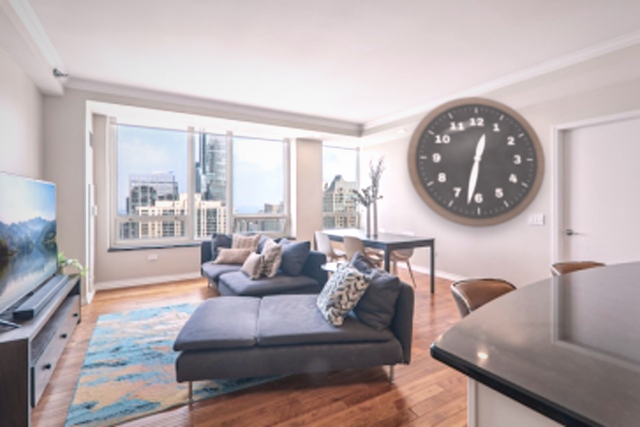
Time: **12:32**
